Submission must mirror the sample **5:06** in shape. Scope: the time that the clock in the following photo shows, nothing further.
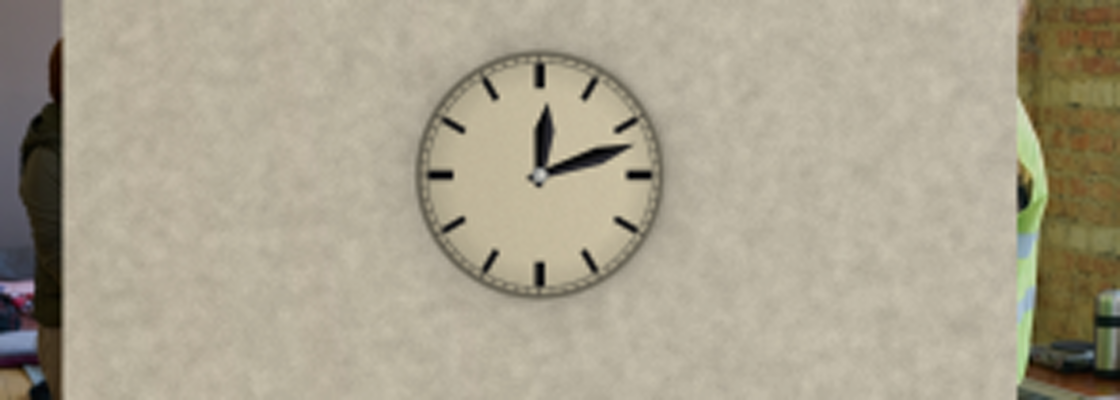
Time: **12:12**
